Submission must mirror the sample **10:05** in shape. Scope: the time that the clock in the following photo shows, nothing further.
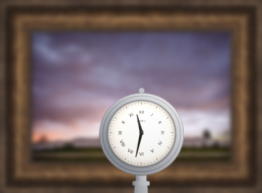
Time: **11:32**
